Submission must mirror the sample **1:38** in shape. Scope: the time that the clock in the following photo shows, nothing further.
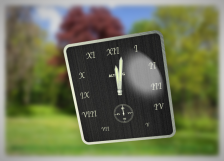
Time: **12:02**
